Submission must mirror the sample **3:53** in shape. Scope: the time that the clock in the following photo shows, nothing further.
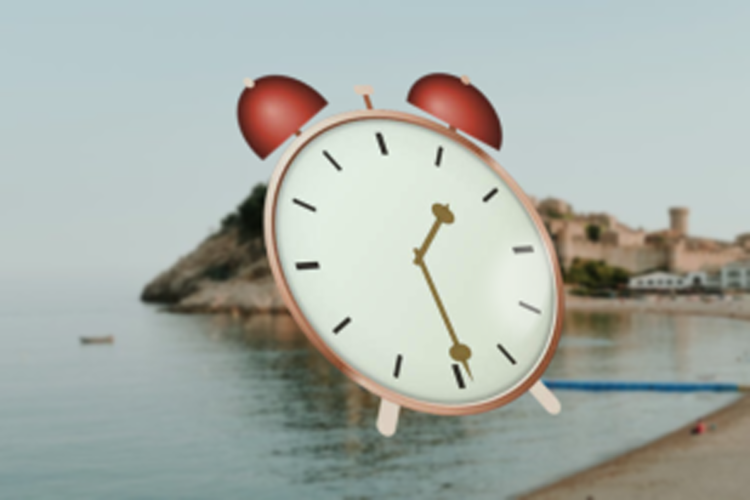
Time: **1:29**
